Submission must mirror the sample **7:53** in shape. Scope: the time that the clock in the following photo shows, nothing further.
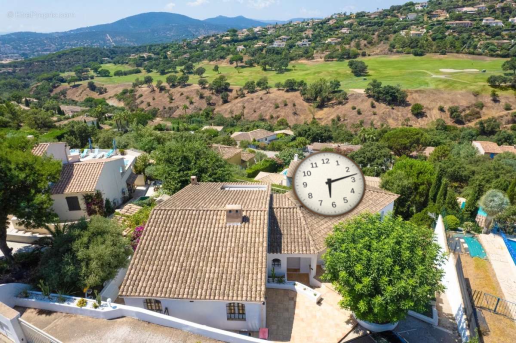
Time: **6:13**
